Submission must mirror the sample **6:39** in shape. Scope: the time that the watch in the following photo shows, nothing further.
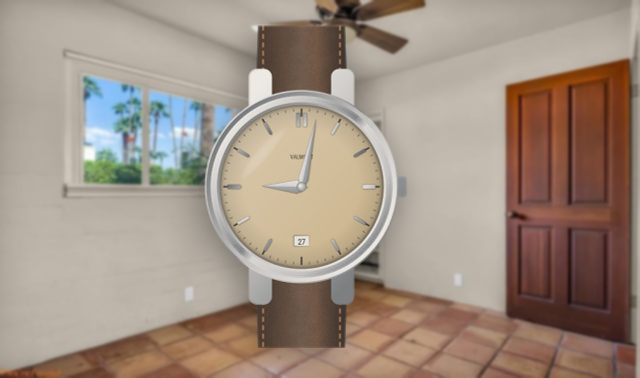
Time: **9:02**
